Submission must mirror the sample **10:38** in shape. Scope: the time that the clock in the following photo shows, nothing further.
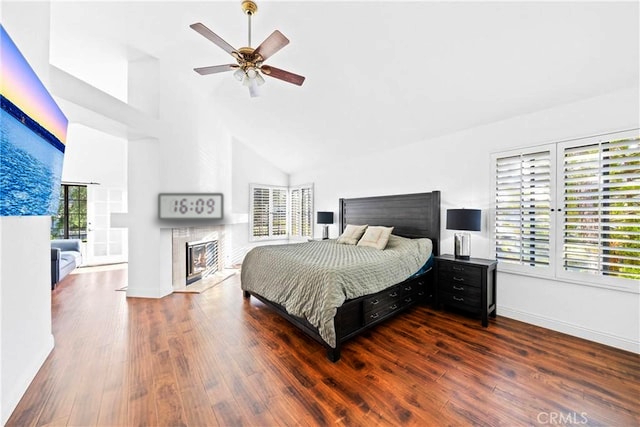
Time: **16:09**
